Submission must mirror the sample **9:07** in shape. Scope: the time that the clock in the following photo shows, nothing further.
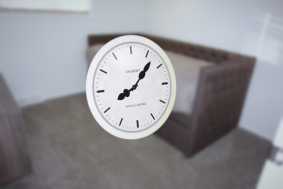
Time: **8:07**
